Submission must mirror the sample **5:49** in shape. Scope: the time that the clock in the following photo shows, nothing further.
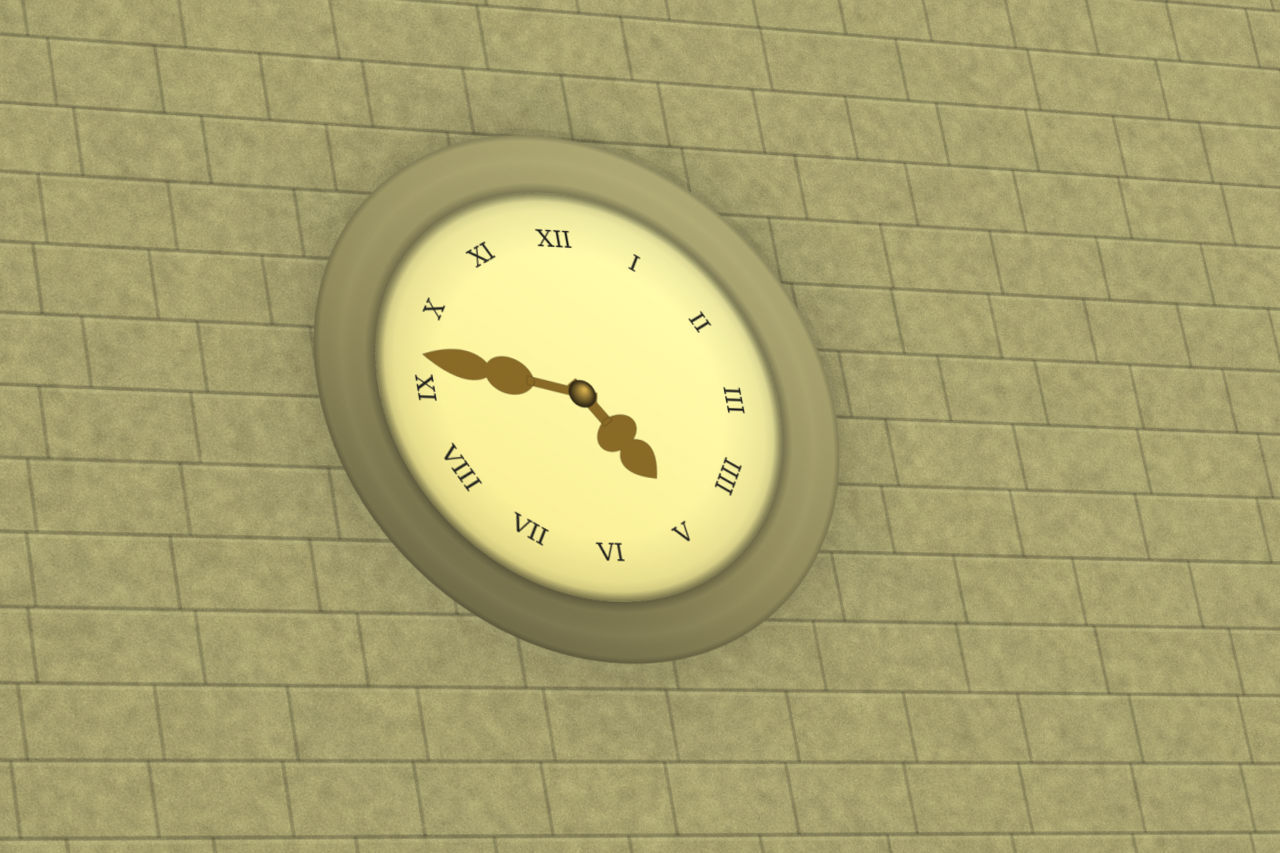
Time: **4:47**
